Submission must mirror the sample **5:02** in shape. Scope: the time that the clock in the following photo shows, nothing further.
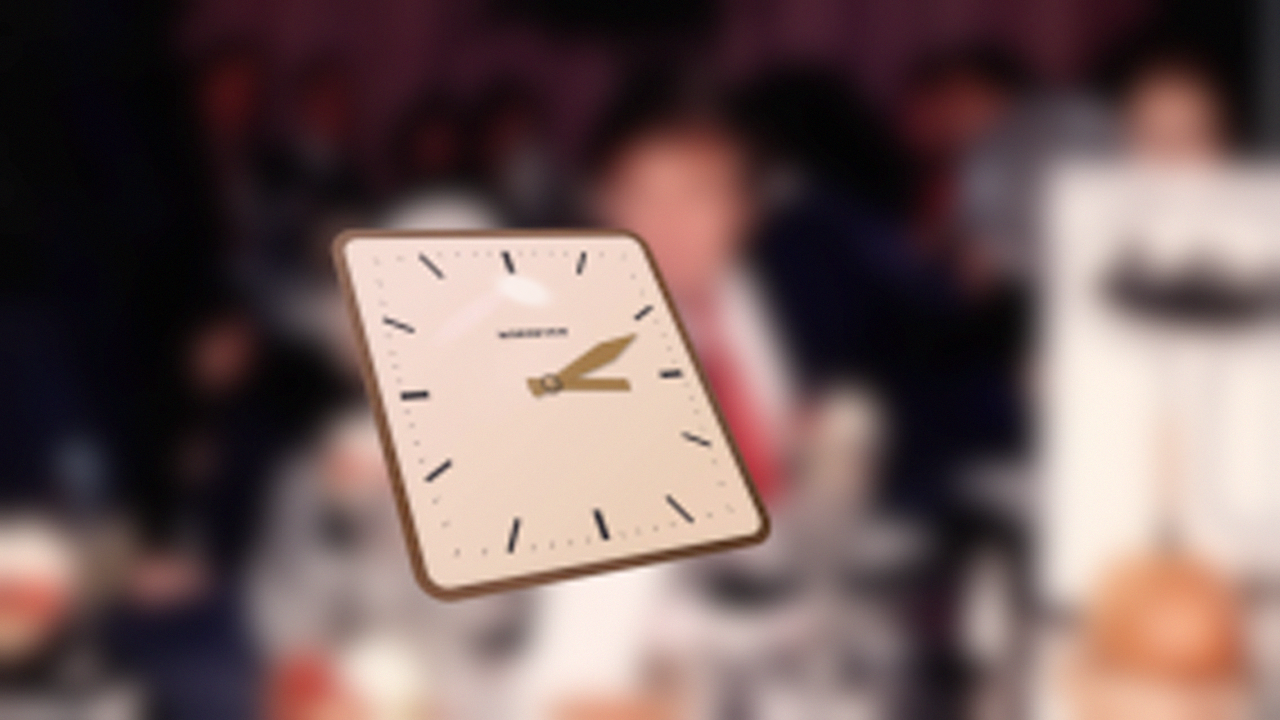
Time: **3:11**
